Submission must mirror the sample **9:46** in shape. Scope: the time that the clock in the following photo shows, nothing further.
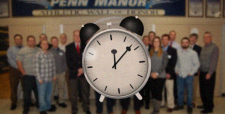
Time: **12:08**
